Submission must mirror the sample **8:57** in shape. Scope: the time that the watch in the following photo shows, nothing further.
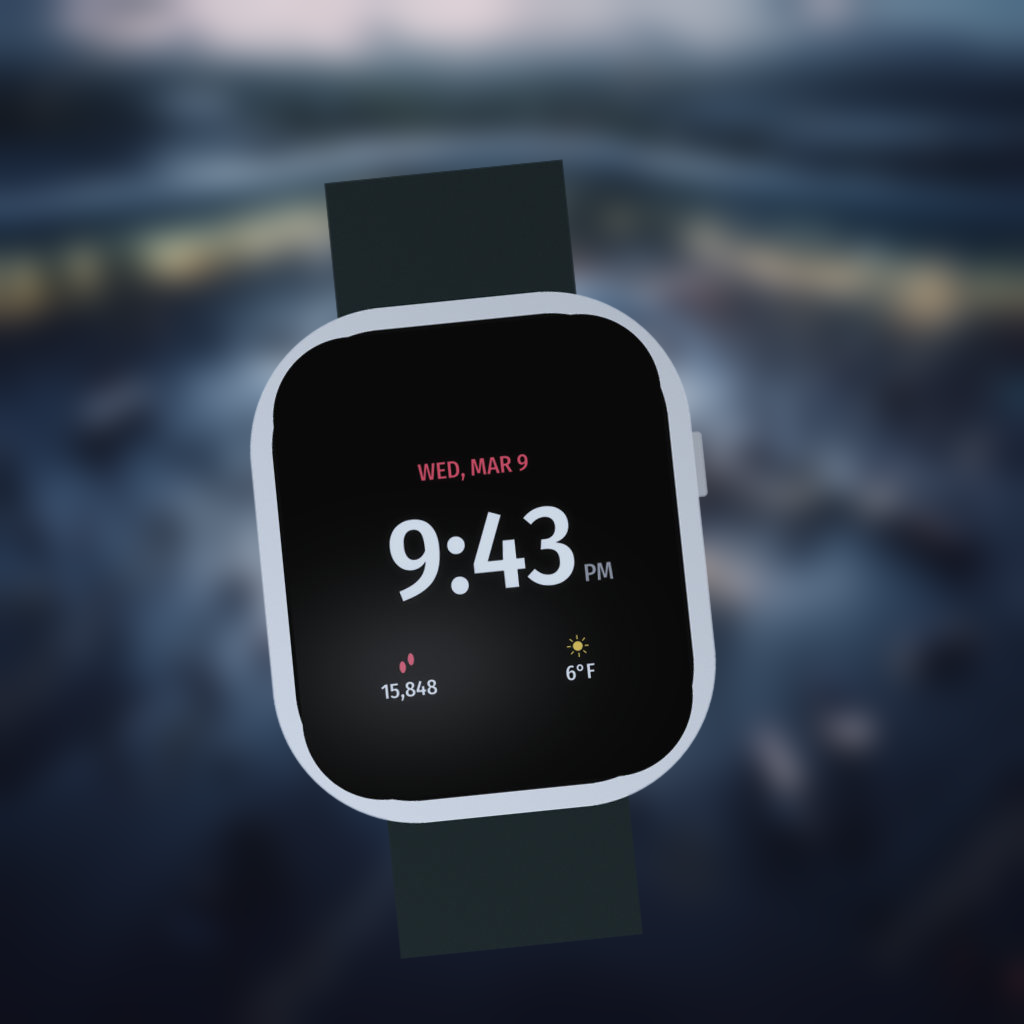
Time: **9:43**
